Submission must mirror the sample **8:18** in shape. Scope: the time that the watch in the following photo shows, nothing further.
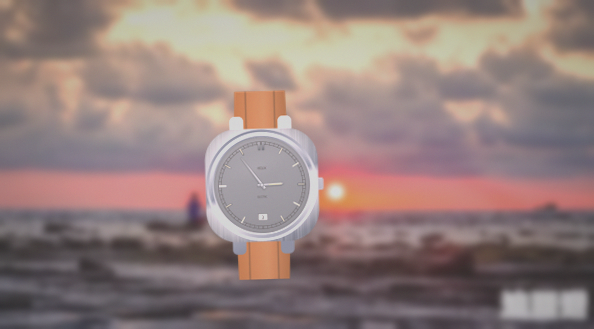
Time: **2:54**
